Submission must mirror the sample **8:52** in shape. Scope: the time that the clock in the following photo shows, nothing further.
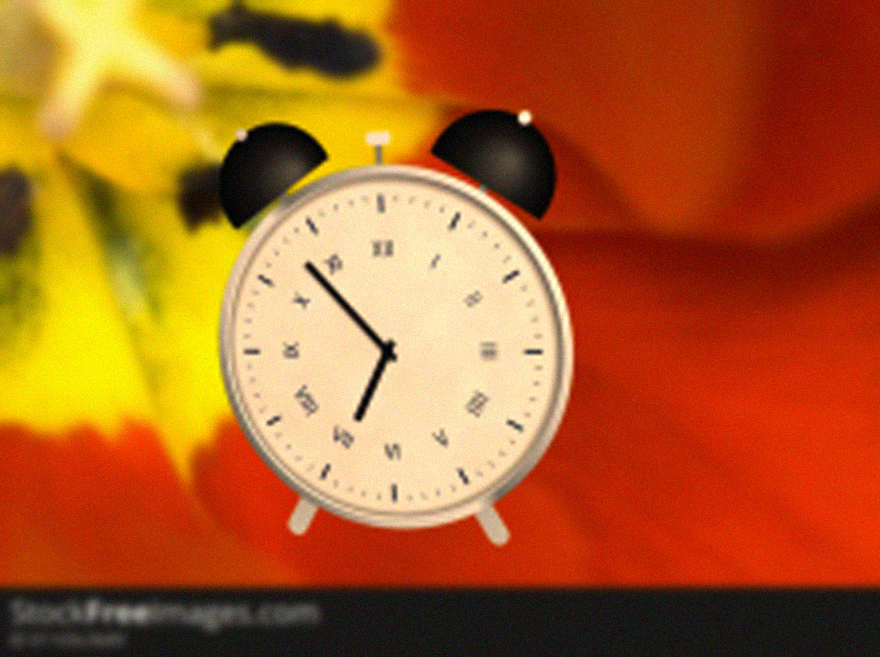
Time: **6:53**
